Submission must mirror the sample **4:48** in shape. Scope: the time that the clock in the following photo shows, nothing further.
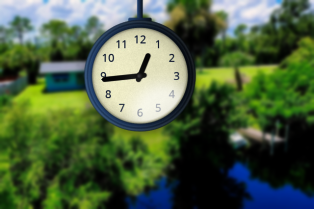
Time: **12:44**
